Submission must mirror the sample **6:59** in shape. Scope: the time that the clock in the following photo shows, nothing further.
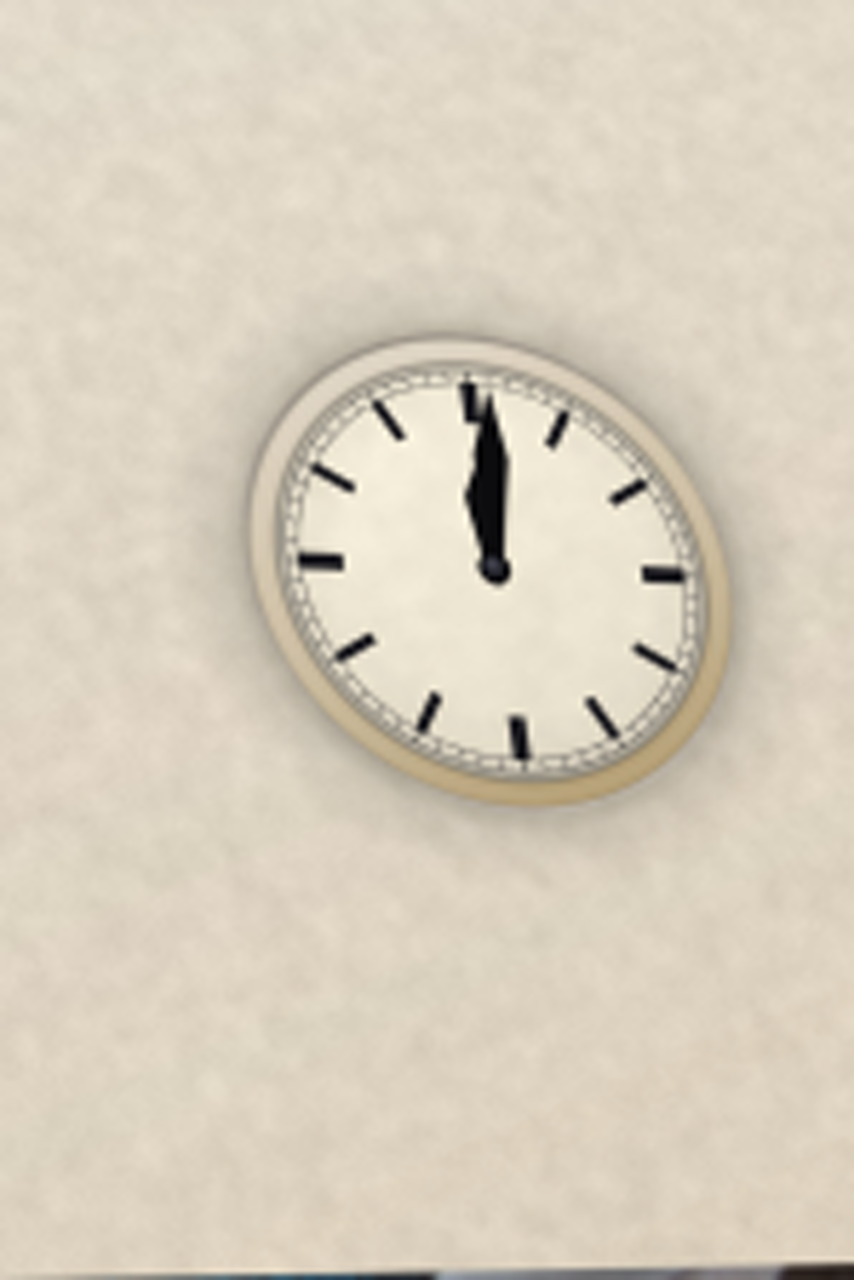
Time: **12:01**
